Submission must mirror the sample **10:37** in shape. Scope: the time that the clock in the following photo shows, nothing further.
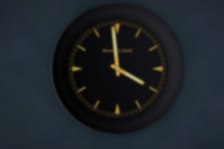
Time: **3:59**
